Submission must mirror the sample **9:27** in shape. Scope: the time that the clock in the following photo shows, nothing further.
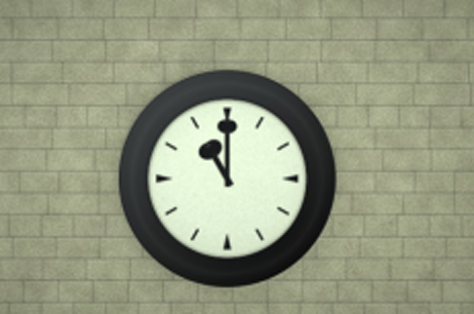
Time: **11:00**
